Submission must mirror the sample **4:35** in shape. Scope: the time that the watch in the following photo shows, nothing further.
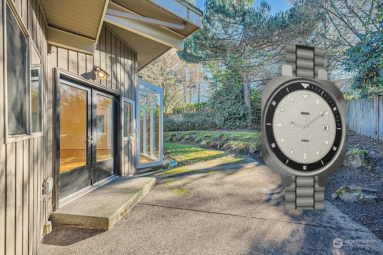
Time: **9:09**
